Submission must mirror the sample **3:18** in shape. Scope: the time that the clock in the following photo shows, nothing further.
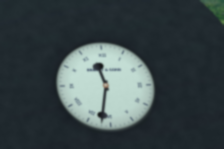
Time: **11:32**
